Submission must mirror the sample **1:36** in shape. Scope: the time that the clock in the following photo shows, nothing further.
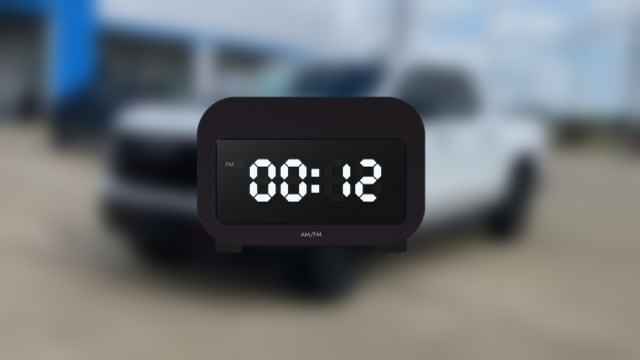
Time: **0:12**
